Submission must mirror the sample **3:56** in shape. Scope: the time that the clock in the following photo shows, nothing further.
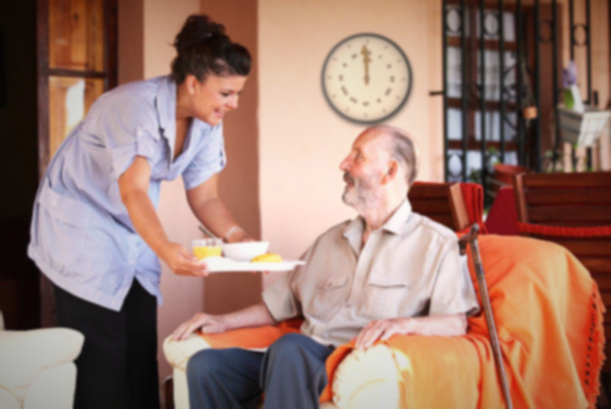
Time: **11:59**
